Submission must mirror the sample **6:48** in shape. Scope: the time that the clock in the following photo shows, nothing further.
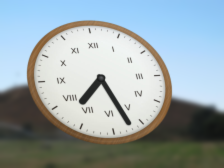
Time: **7:27**
